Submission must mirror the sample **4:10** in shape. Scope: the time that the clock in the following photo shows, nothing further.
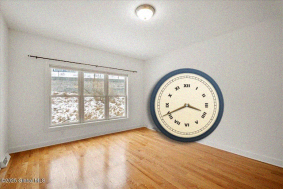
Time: **3:41**
